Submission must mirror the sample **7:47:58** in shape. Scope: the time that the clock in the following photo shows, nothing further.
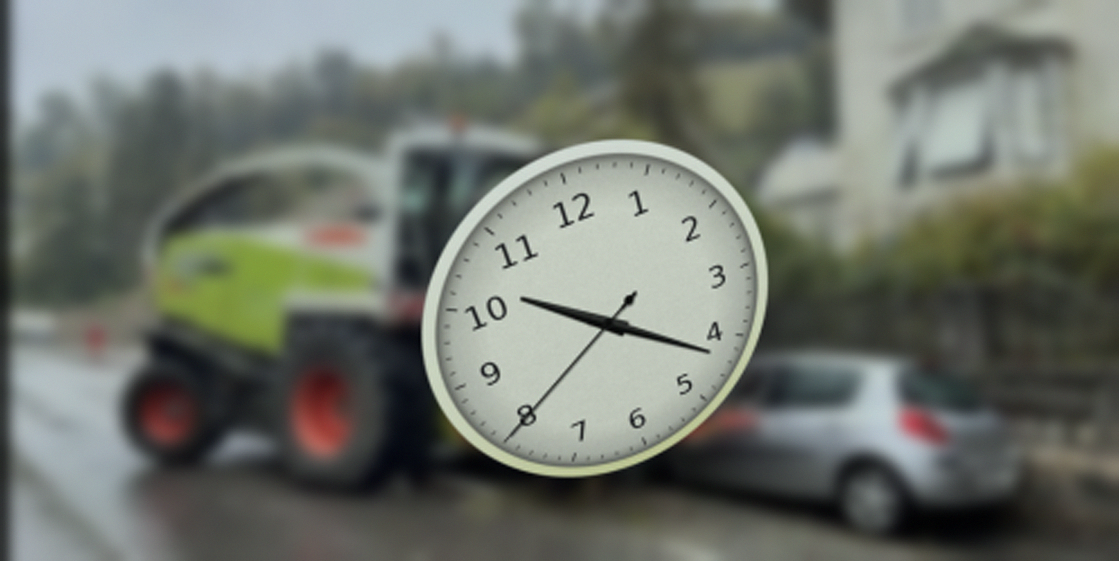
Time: **10:21:40**
